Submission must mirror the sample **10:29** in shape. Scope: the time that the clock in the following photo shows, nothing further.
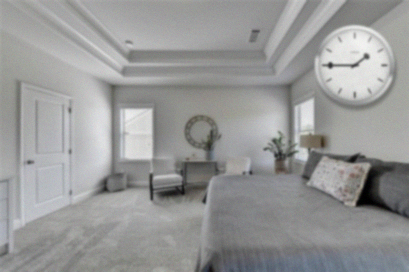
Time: **1:45**
